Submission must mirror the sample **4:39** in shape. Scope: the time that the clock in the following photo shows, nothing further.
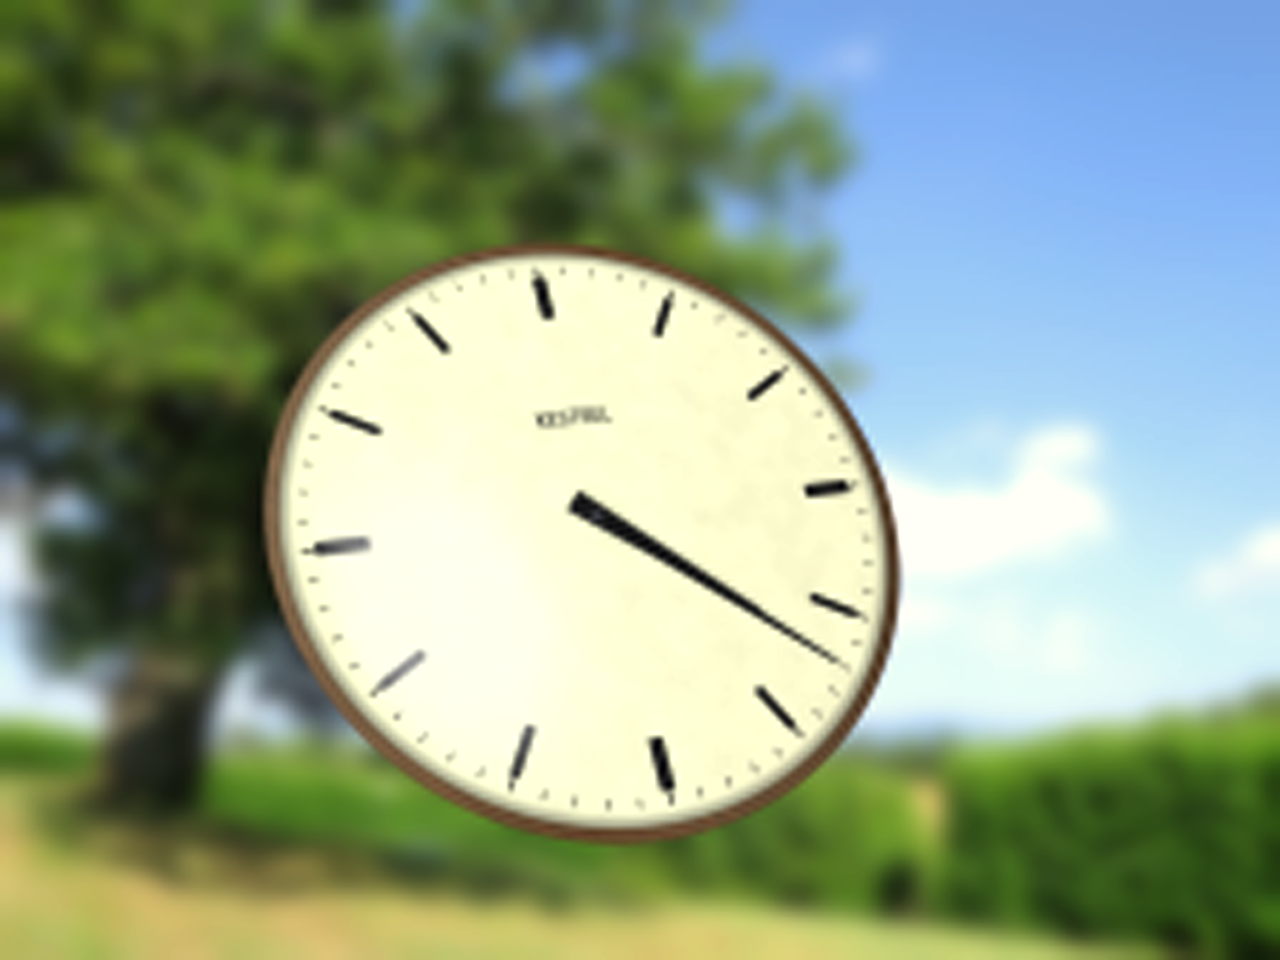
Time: **4:22**
